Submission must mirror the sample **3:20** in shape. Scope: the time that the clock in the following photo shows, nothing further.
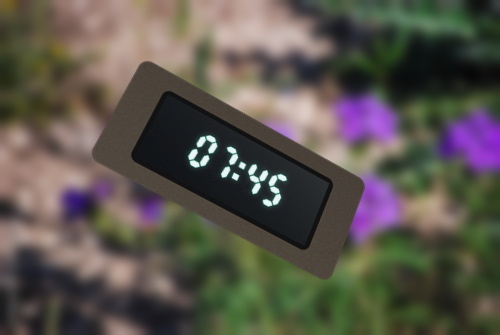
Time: **7:45**
